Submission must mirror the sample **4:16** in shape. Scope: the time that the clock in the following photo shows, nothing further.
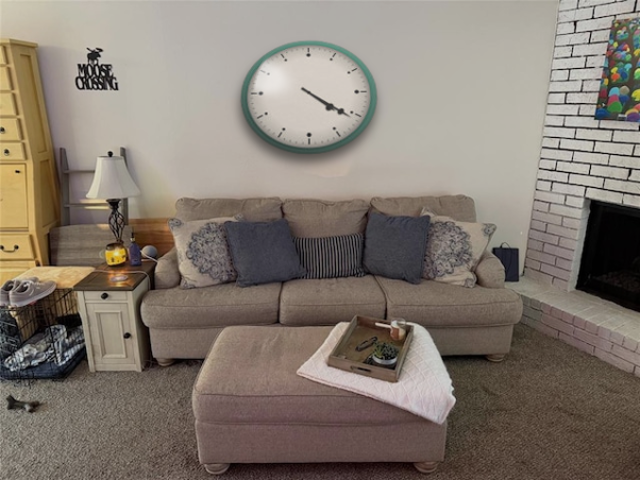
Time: **4:21**
